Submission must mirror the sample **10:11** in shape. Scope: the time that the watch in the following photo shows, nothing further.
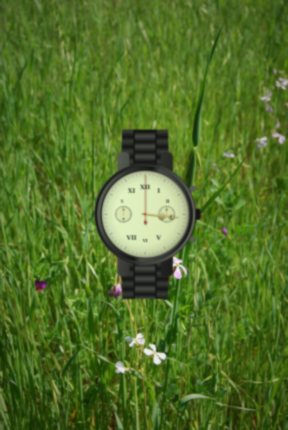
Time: **3:16**
